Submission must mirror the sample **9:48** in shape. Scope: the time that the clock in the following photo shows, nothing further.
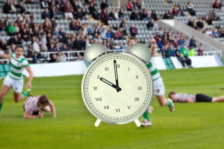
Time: **9:59**
